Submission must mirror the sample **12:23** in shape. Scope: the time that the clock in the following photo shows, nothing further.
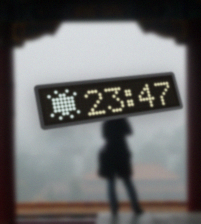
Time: **23:47**
